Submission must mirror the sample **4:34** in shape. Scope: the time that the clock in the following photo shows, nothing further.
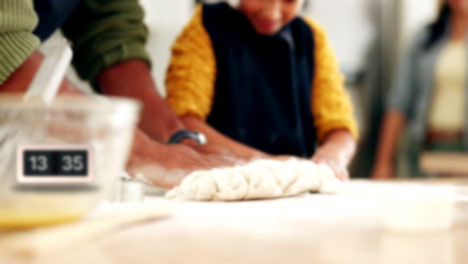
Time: **13:35**
